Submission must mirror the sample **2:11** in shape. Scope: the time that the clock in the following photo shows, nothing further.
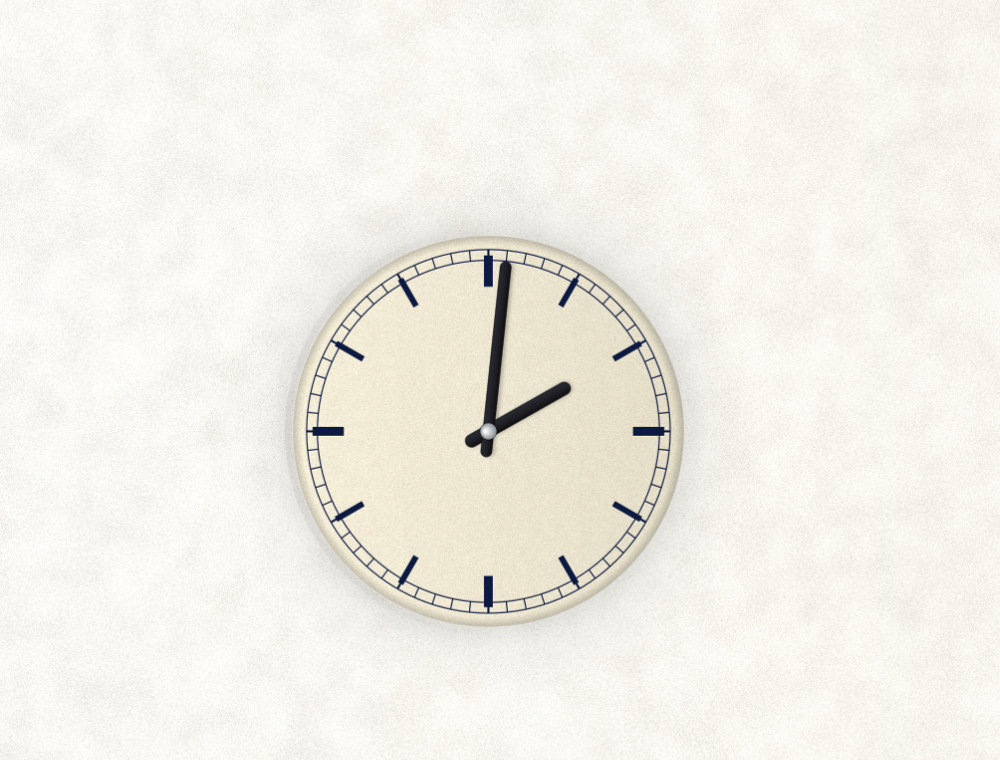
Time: **2:01**
